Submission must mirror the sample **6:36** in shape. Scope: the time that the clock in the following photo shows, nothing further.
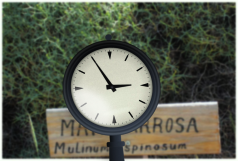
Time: **2:55**
